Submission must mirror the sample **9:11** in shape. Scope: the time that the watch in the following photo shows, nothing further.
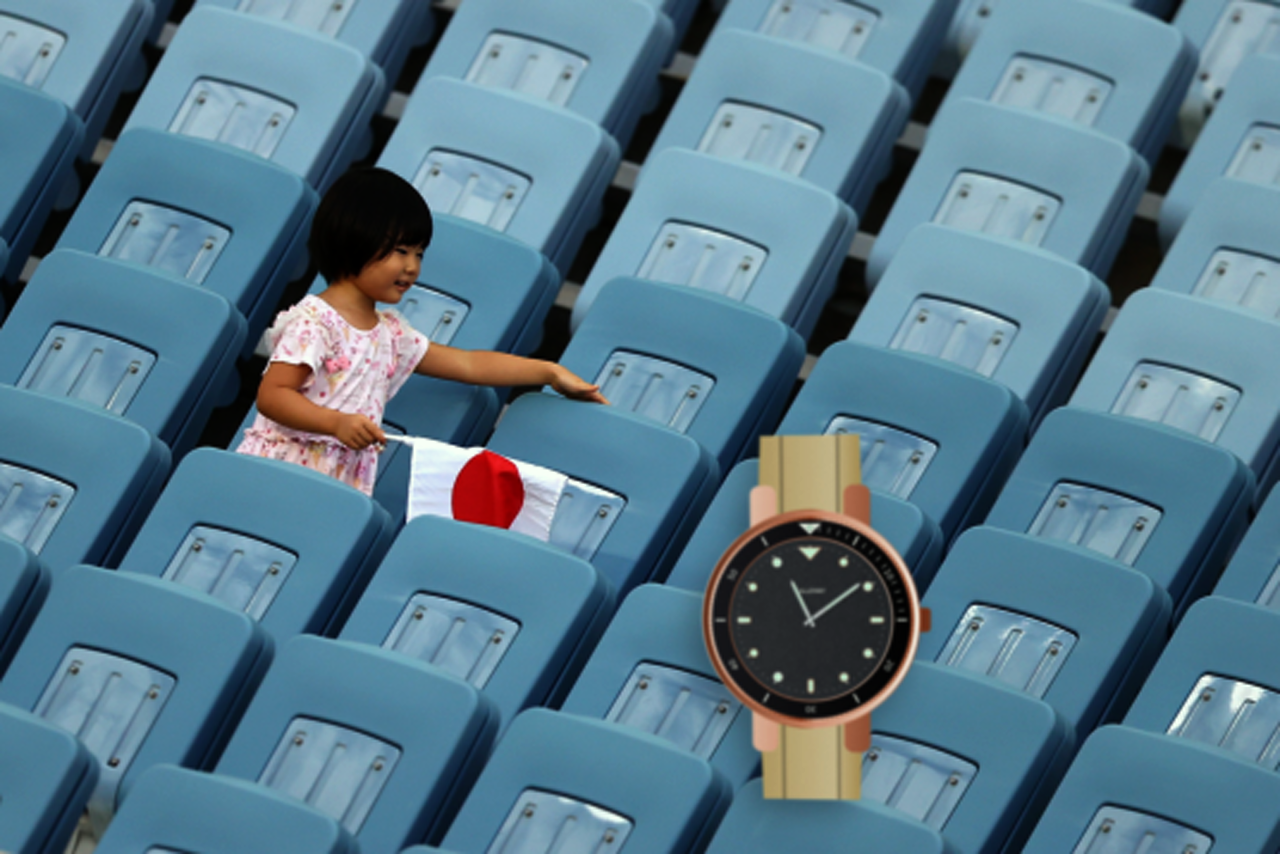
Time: **11:09**
